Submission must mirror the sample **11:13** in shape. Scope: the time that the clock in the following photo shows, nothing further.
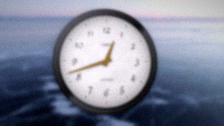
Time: **12:42**
